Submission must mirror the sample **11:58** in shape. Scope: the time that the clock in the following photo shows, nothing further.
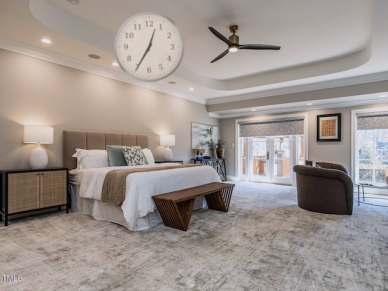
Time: **12:35**
